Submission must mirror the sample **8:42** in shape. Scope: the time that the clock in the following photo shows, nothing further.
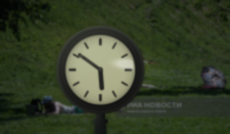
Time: **5:51**
